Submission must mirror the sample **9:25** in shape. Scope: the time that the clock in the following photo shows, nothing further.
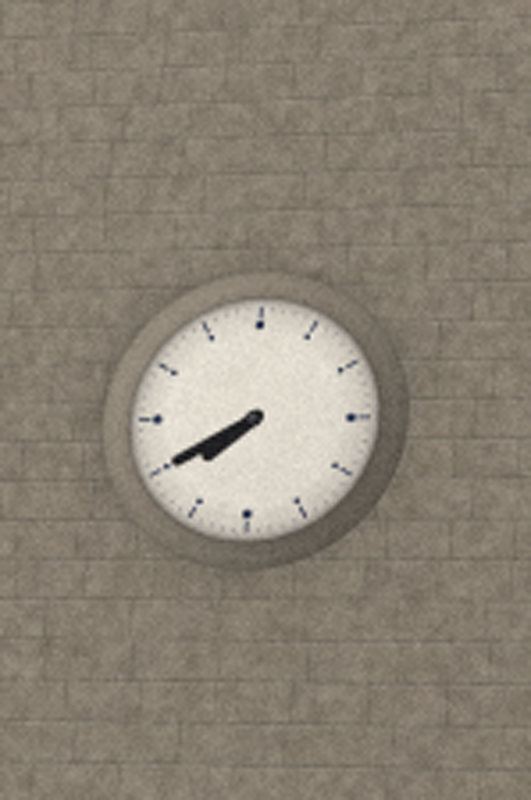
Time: **7:40**
